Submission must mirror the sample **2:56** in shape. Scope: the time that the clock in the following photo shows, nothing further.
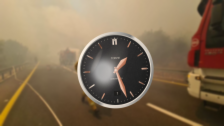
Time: **1:27**
